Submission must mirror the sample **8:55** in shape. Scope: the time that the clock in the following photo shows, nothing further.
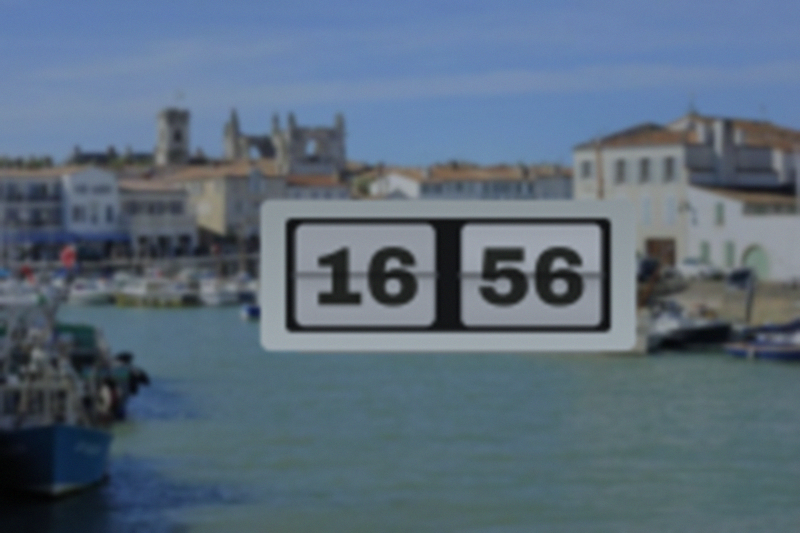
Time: **16:56**
